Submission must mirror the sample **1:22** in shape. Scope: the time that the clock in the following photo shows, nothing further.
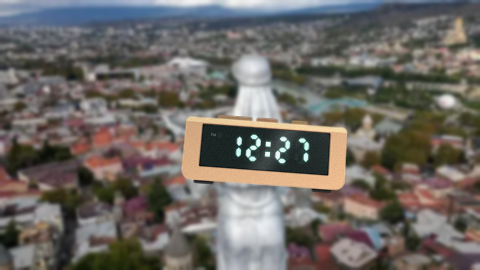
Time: **12:27**
